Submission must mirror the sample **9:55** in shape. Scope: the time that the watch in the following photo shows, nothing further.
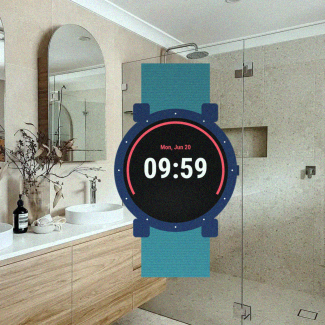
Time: **9:59**
